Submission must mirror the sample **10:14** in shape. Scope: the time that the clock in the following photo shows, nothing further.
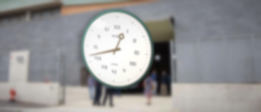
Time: **12:42**
